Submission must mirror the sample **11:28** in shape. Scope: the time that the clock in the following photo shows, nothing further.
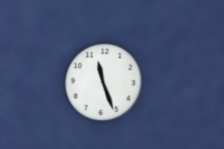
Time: **11:26**
